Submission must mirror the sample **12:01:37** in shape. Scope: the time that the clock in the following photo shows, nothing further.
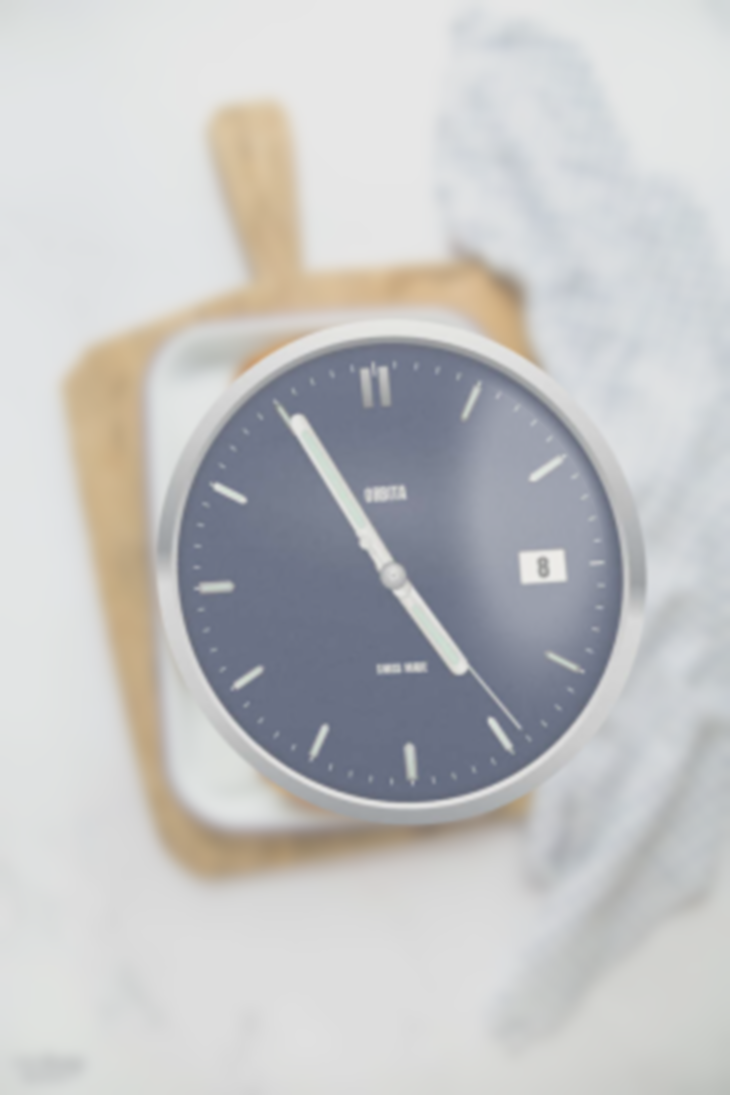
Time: **4:55:24**
